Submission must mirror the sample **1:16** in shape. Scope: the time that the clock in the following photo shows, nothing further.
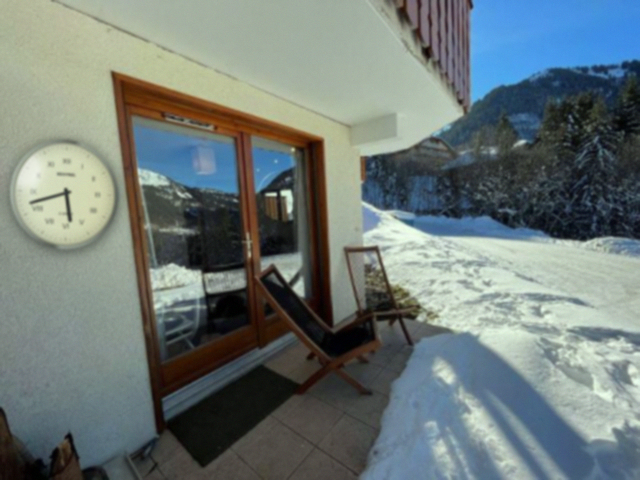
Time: **5:42**
